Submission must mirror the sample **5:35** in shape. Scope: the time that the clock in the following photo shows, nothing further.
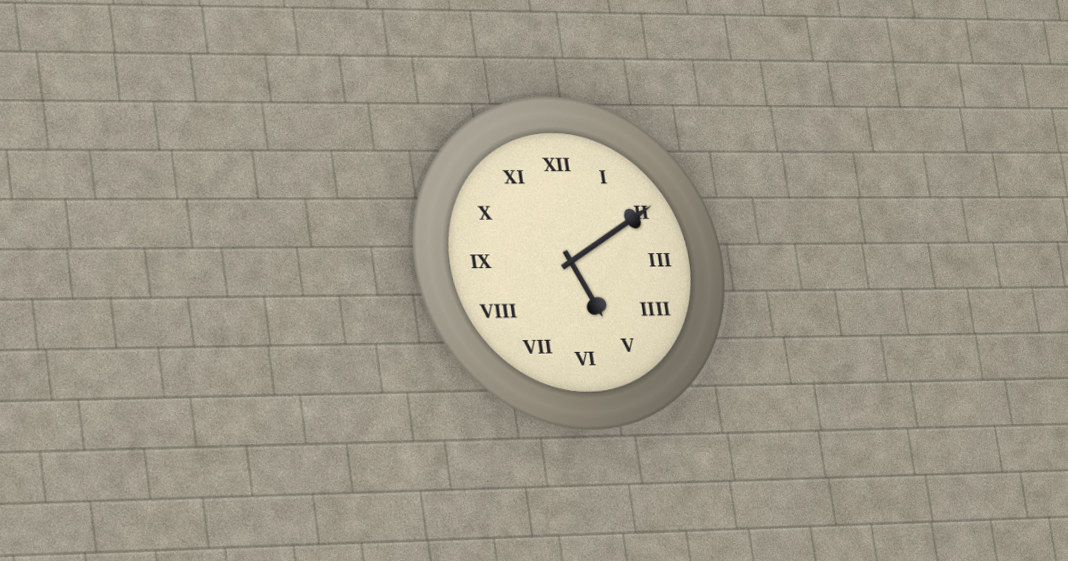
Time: **5:10**
